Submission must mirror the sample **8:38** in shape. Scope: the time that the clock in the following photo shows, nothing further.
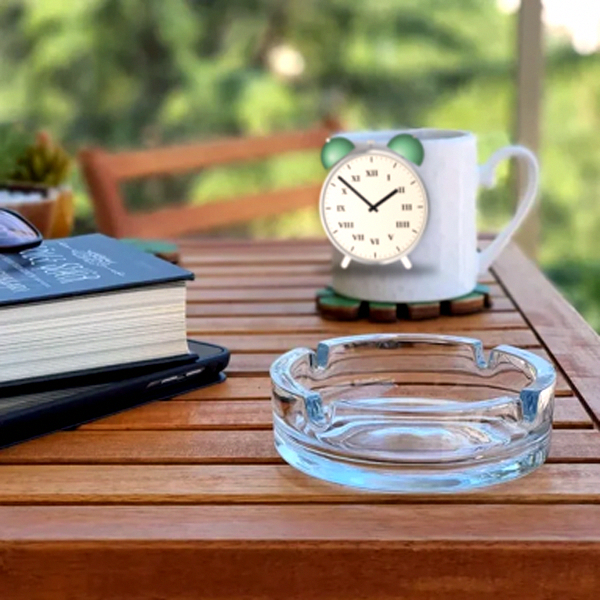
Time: **1:52**
